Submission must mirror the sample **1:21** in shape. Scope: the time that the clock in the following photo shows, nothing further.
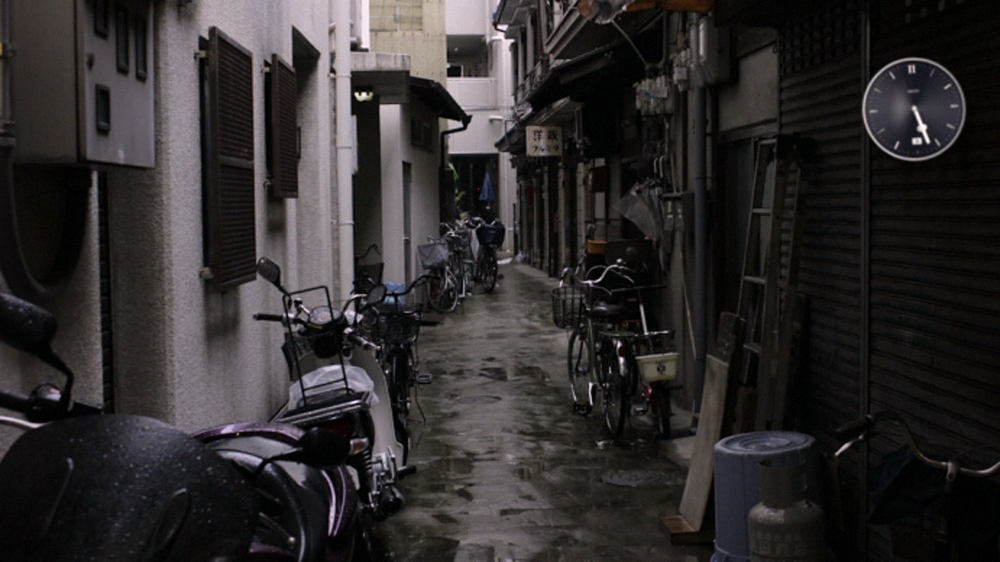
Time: **5:27**
